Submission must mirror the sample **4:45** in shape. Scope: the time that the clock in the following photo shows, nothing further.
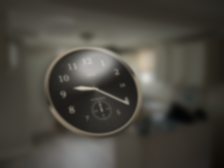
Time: **9:21**
